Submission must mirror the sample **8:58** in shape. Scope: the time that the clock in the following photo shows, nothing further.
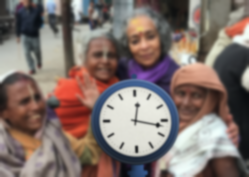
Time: **12:17**
